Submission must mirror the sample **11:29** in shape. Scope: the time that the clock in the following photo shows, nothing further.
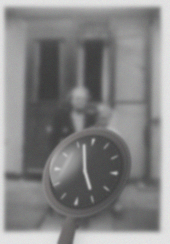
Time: **4:57**
